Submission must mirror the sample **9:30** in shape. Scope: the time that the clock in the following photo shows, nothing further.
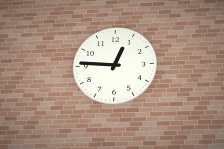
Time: **12:46**
